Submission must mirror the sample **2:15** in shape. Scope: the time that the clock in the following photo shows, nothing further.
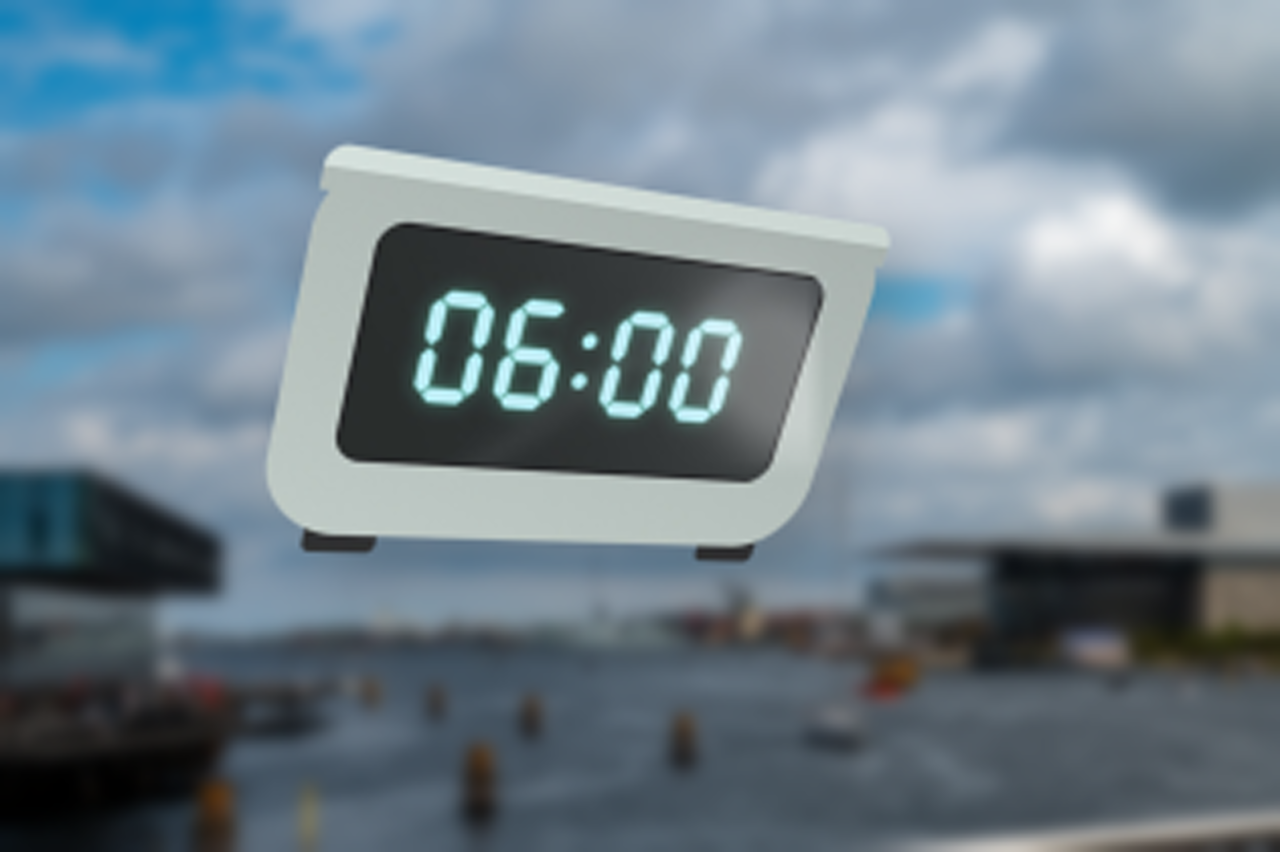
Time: **6:00**
